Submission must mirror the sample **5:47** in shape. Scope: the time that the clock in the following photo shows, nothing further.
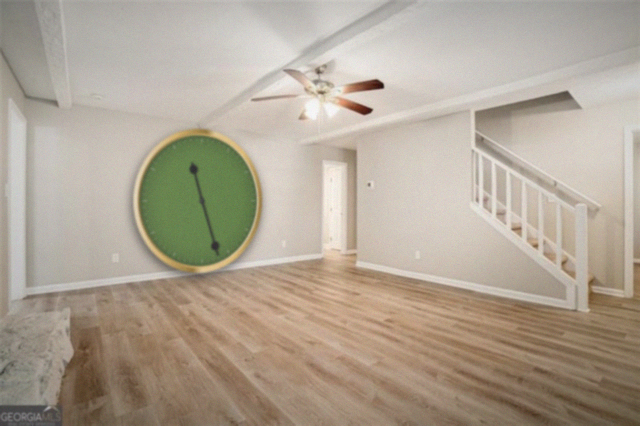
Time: **11:27**
